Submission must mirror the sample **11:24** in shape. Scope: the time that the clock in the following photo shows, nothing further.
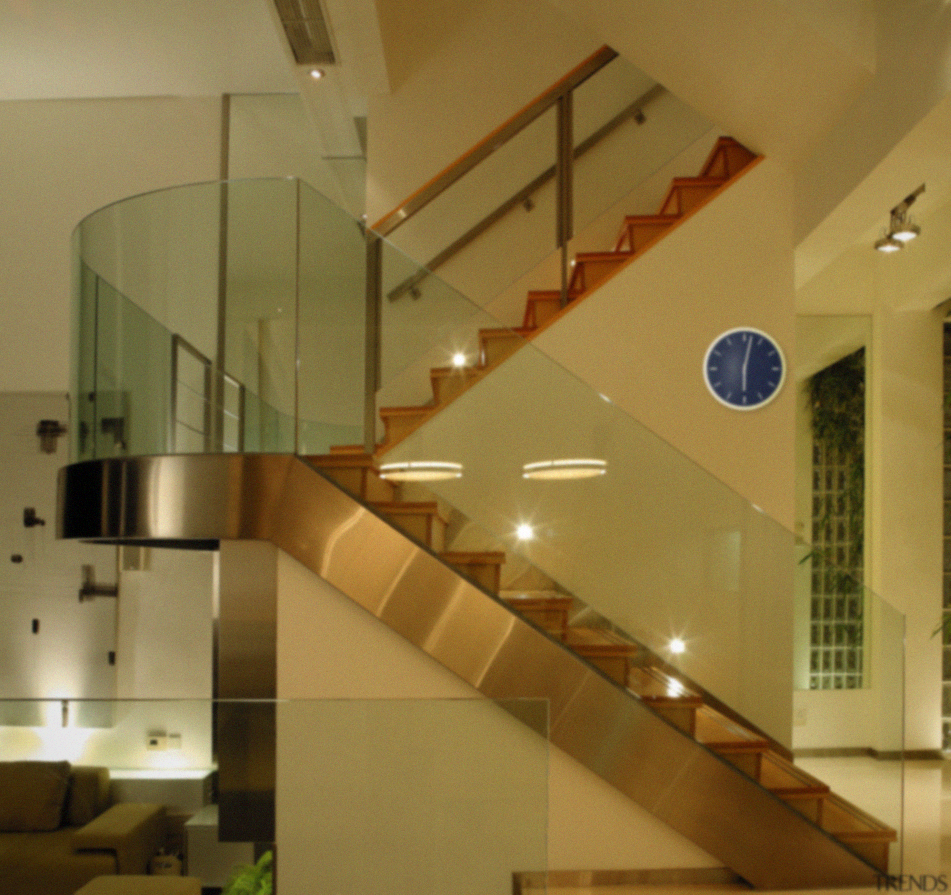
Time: **6:02**
